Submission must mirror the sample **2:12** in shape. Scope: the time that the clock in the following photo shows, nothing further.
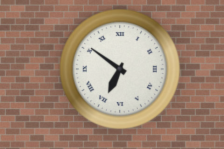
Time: **6:51**
